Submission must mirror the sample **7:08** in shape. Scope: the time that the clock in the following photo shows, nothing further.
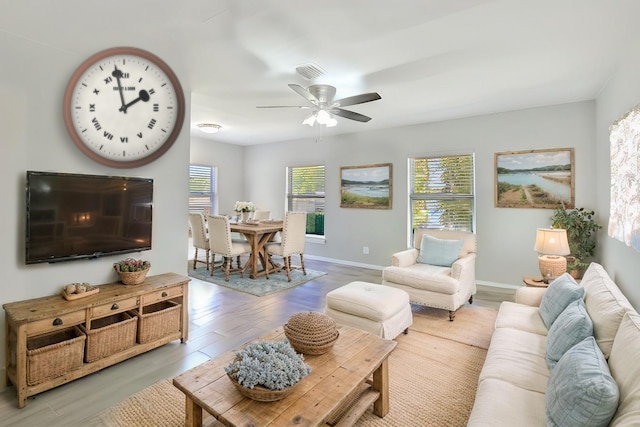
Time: **1:58**
